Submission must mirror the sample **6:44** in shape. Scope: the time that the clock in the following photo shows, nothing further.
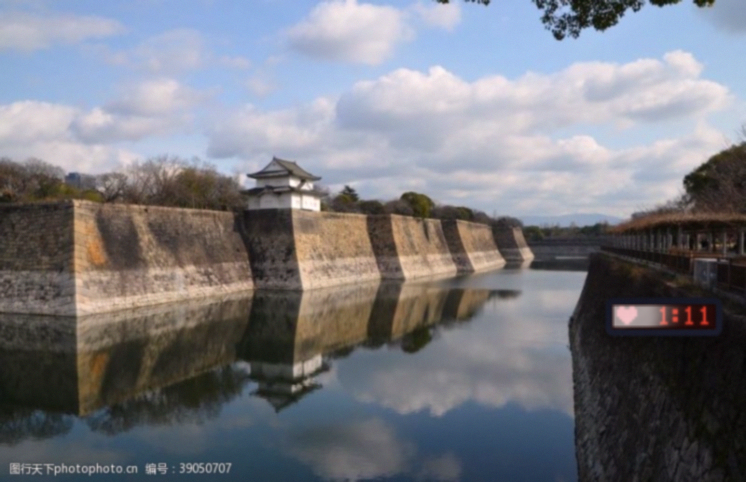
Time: **1:11**
